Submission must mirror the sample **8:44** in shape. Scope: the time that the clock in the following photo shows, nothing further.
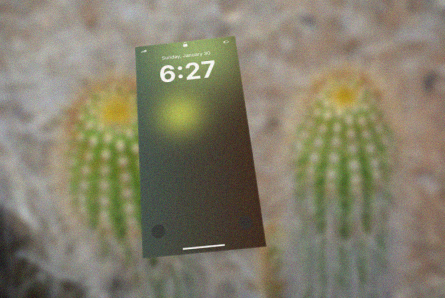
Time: **6:27**
